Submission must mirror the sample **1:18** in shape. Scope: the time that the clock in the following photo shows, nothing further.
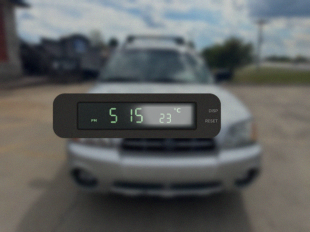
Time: **5:15**
